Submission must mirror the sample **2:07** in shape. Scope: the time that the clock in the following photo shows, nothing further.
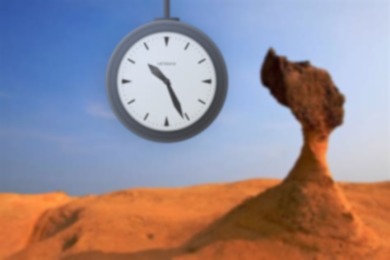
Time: **10:26**
